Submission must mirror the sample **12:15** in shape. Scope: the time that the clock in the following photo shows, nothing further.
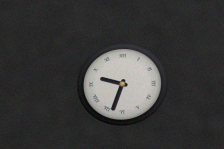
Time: **9:33**
